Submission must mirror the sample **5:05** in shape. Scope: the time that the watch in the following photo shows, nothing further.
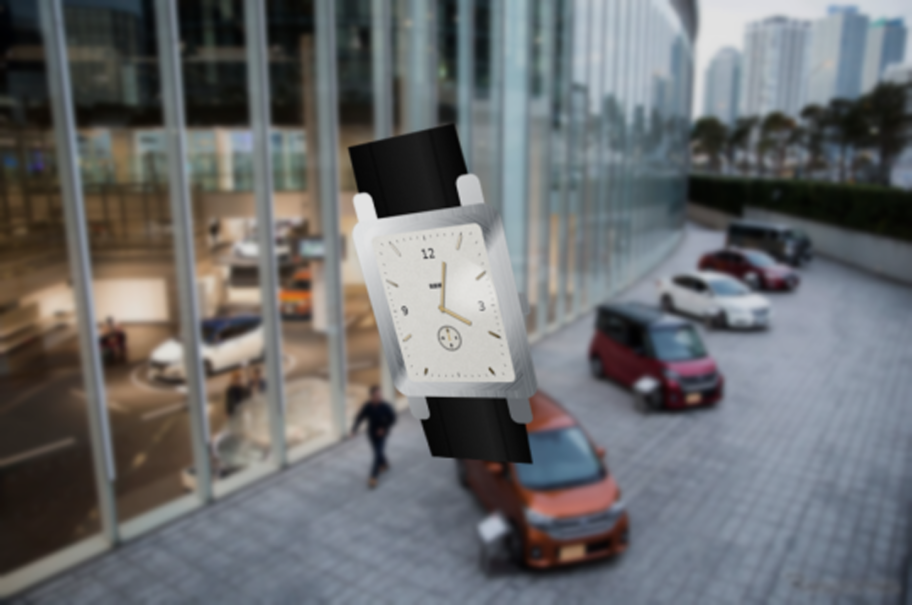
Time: **4:03**
